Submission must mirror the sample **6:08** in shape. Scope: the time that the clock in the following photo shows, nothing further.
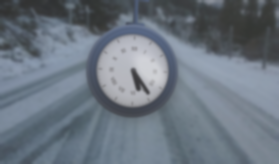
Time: **5:24**
